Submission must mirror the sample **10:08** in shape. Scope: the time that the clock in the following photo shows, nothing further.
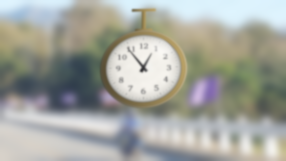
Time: **12:54**
